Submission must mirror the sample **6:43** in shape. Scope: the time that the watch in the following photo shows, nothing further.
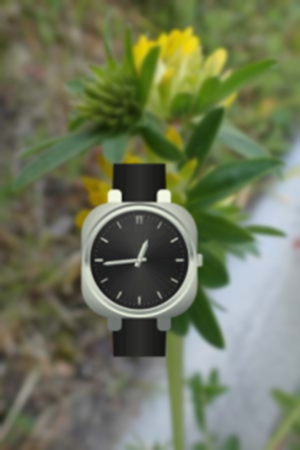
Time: **12:44**
